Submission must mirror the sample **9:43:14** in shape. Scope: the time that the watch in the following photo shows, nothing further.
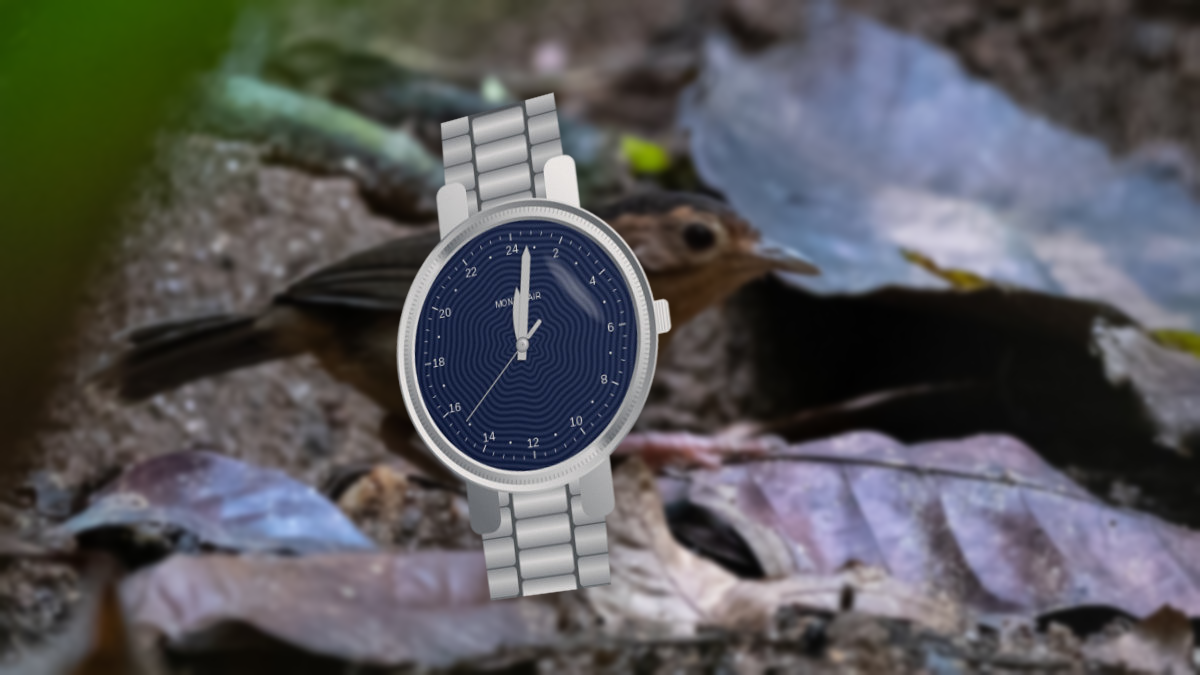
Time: **0:01:38**
